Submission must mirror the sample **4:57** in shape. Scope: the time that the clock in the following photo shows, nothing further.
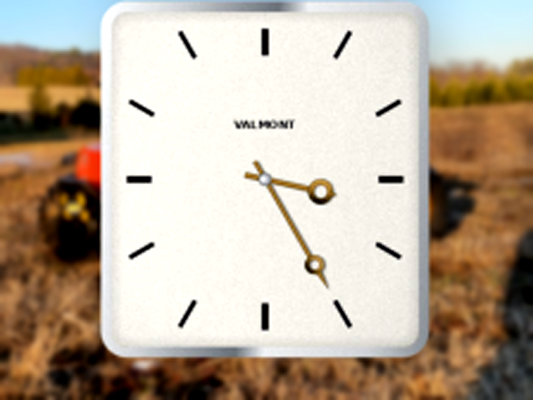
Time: **3:25**
